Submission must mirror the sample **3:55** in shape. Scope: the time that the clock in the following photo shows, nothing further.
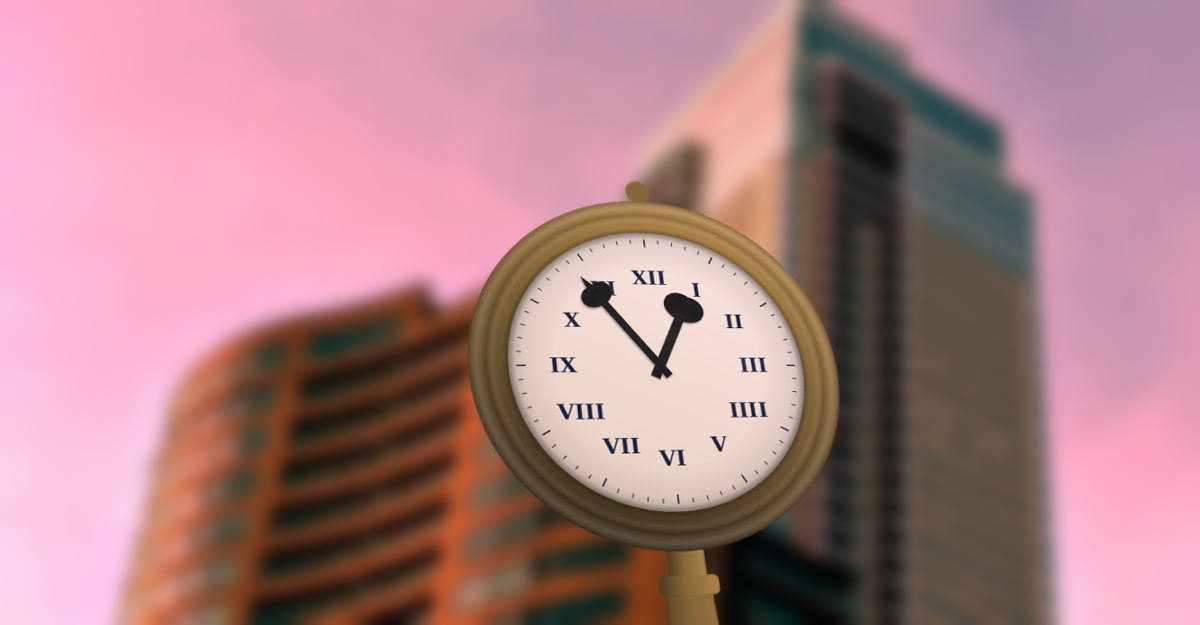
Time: **12:54**
